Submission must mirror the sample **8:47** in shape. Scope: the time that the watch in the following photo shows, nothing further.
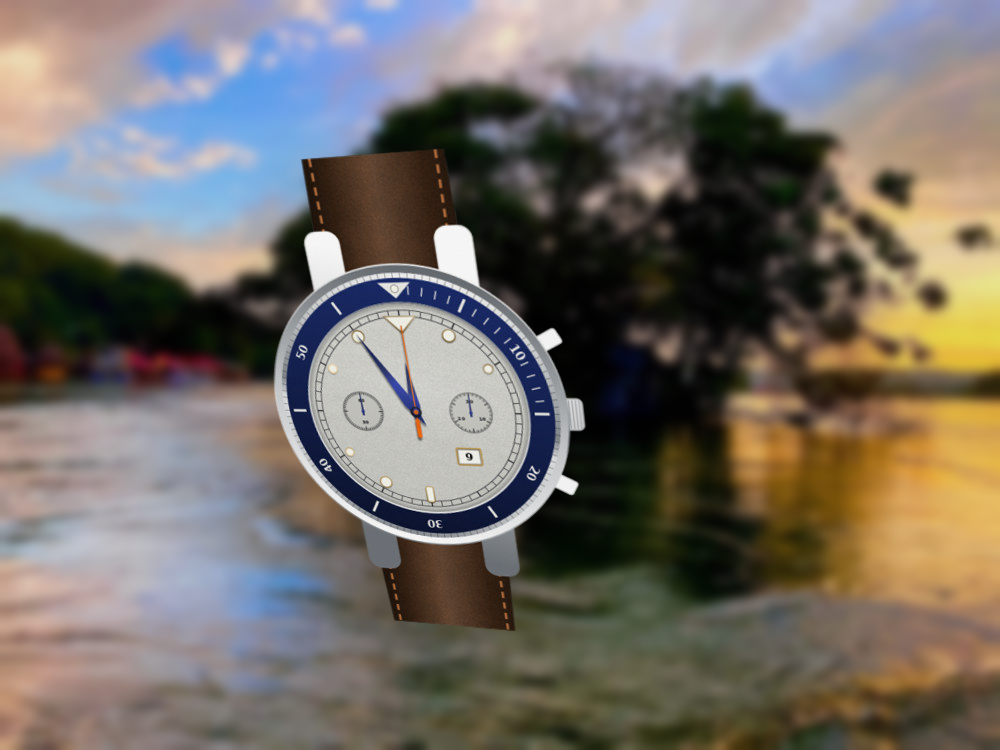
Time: **11:55**
